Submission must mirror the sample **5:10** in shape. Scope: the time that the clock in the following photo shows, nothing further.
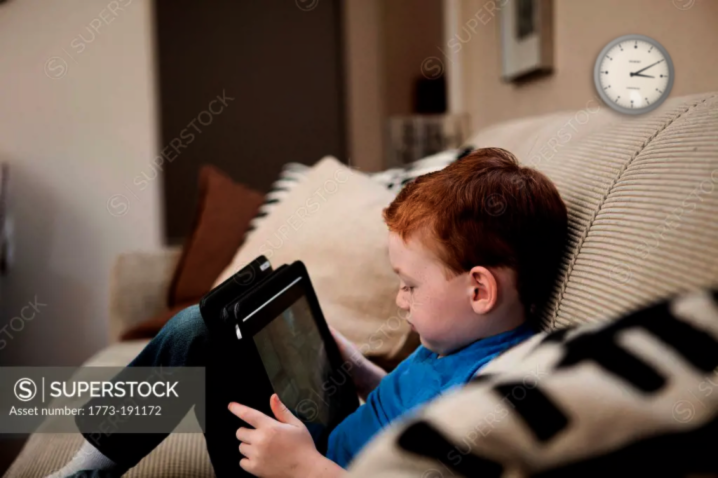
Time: **3:10**
